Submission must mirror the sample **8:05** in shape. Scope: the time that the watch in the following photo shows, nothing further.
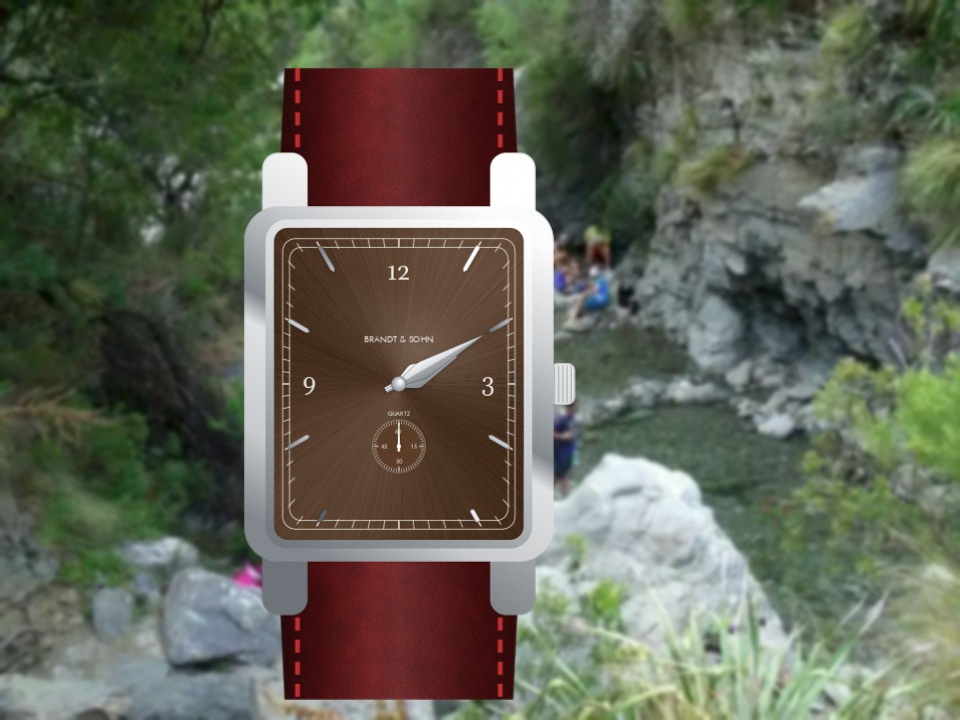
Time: **2:10**
